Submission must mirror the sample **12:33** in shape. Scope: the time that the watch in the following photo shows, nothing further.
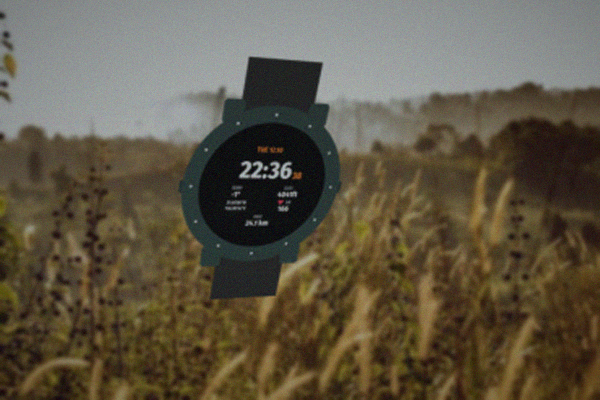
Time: **22:36**
